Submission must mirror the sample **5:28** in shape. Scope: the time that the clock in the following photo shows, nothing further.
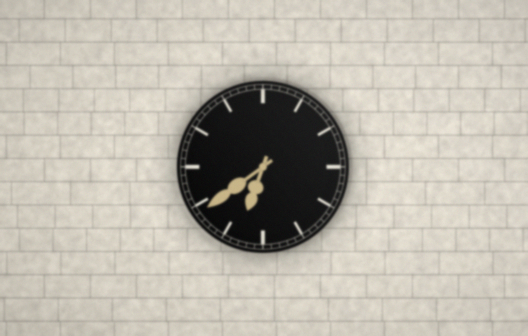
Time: **6:39**
